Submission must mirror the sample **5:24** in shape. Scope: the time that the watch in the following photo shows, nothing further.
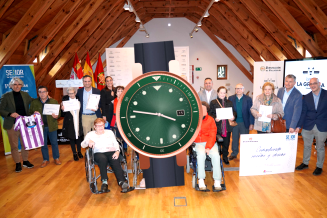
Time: **3:47**
